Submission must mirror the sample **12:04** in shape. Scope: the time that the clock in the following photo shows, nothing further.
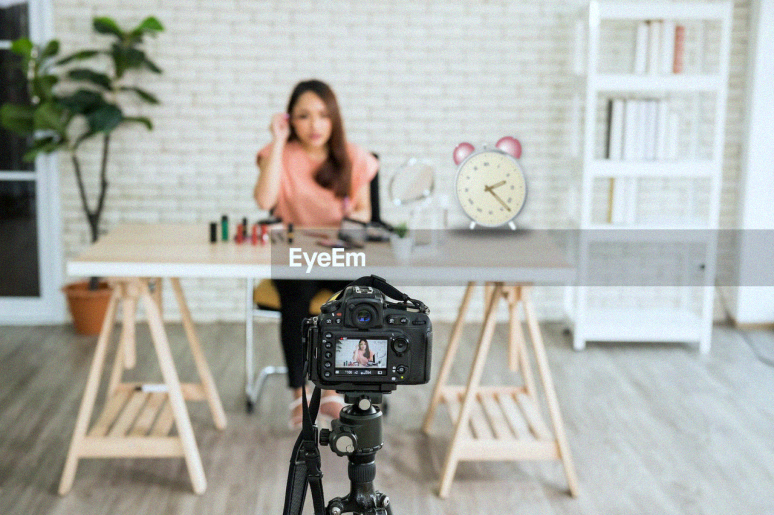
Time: **2:23**
